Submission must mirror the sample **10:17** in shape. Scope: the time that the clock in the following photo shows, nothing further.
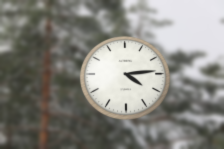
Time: **4:14**
